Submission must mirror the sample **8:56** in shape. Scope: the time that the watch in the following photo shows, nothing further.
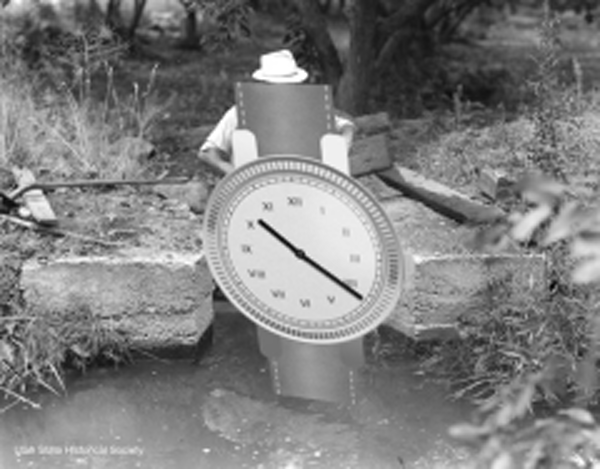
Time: **10:21**
